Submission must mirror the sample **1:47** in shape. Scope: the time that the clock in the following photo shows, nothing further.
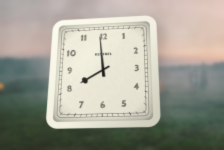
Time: **7:59**
